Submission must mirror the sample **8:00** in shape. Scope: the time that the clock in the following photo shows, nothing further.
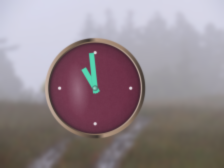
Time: **10:59**
